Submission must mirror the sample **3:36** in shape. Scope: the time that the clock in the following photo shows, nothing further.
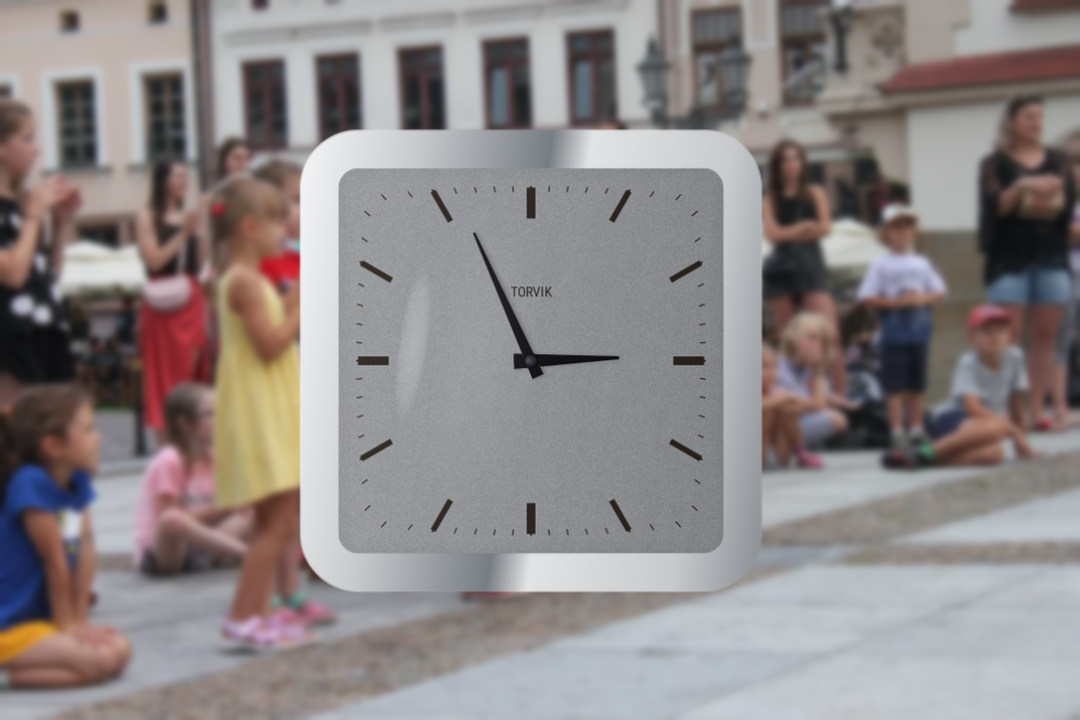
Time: **2:56**
